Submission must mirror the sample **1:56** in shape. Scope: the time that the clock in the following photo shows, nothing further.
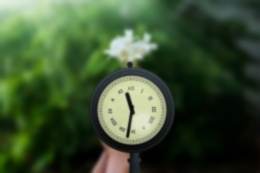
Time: **11:32**
